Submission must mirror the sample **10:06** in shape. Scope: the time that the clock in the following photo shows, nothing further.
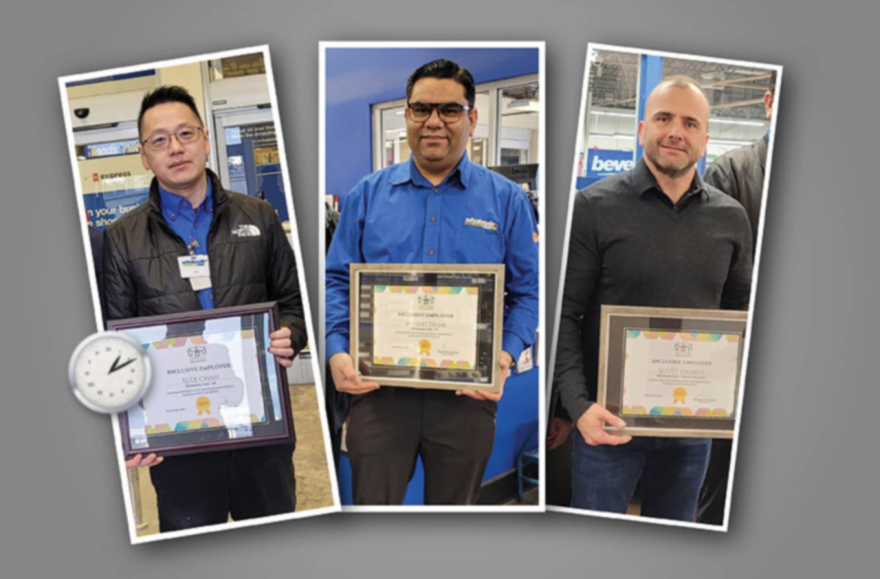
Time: **1:11**
